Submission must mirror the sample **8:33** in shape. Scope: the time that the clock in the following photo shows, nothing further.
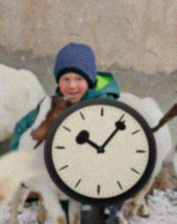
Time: **10:06**
